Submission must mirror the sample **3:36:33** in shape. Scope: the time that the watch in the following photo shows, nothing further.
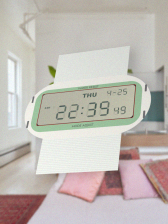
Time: **22:39:49**
